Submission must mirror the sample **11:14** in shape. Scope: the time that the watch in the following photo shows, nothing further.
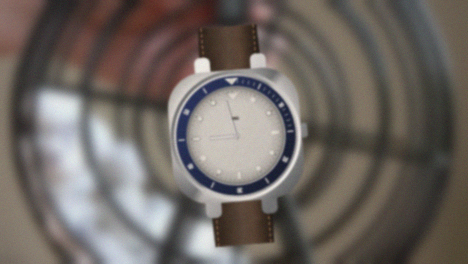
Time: **8:58**
